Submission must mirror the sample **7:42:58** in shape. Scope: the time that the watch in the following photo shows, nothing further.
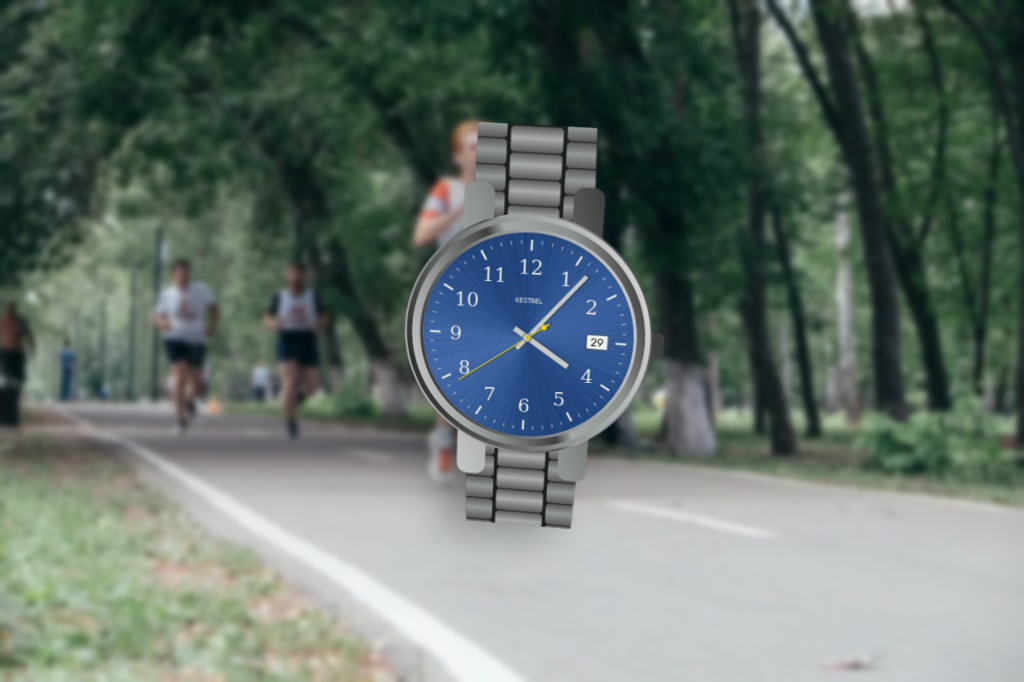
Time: **4:06:39**
